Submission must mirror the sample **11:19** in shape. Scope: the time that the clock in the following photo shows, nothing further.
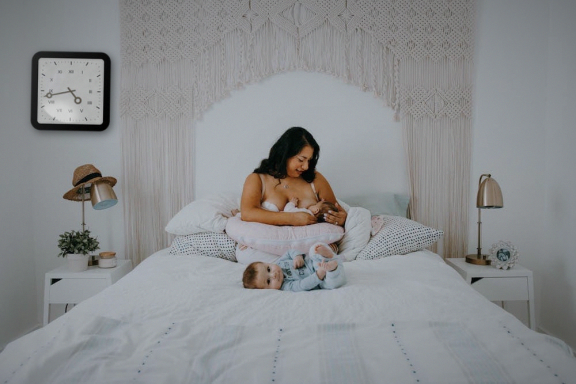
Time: **4:43**
